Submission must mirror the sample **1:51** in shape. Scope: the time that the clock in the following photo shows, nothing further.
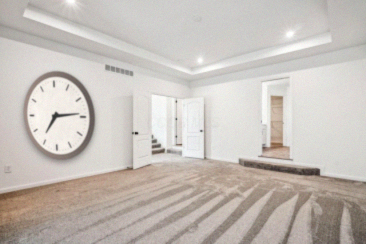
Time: **7:14**
